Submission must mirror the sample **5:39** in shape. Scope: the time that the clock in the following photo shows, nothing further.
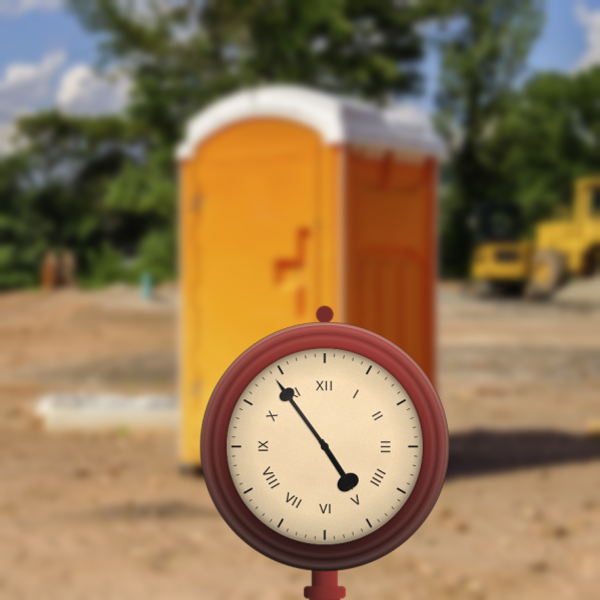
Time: **4:54**
